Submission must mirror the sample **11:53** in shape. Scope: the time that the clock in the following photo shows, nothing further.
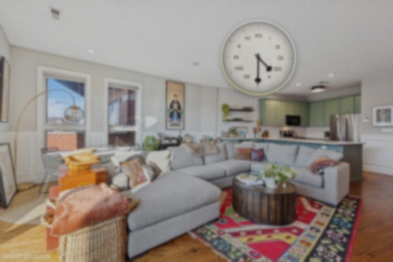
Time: **4:30**
